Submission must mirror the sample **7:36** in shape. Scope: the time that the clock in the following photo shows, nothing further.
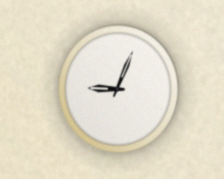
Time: **9:04**
